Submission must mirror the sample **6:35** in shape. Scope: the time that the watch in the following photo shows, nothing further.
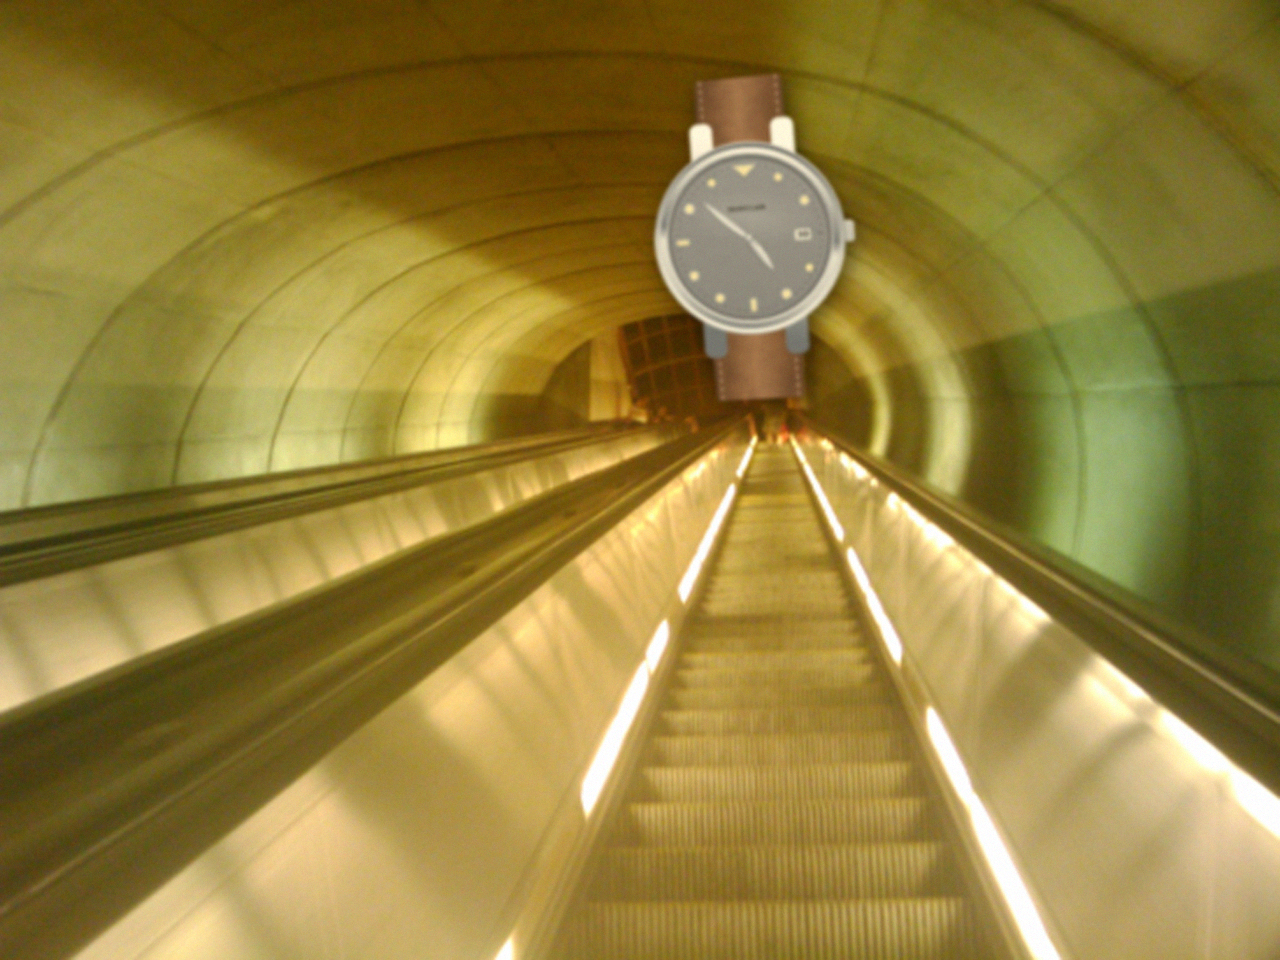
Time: **4:52**
